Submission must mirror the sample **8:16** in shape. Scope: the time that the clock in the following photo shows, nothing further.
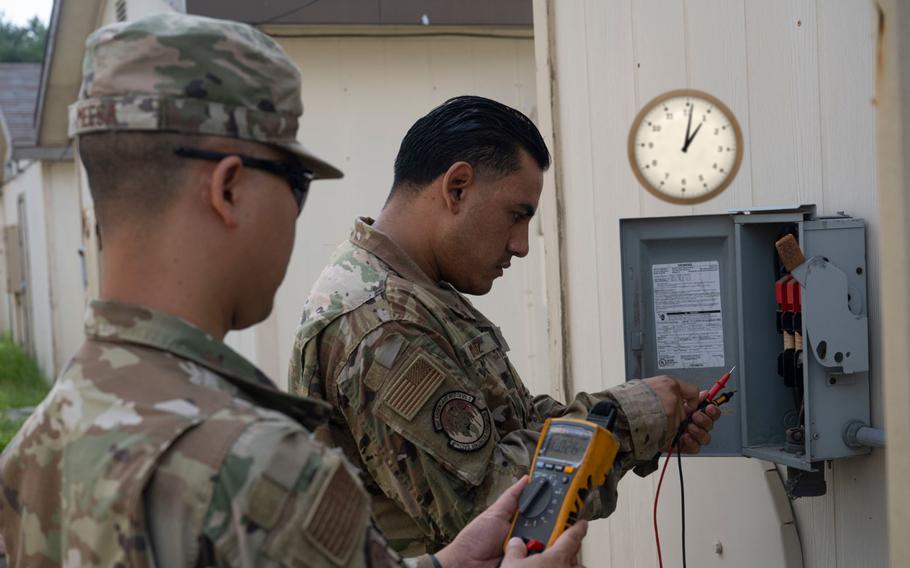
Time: **1:01**
